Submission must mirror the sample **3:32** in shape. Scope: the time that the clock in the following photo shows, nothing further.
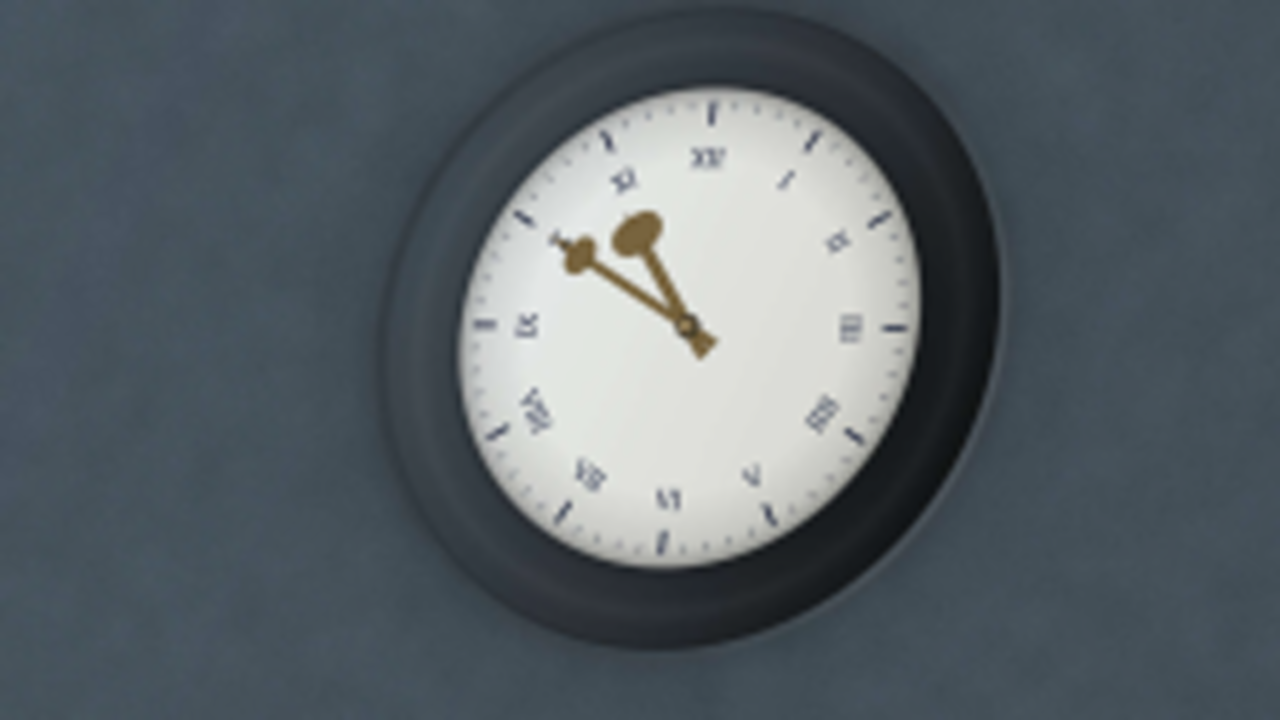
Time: **10:50**
